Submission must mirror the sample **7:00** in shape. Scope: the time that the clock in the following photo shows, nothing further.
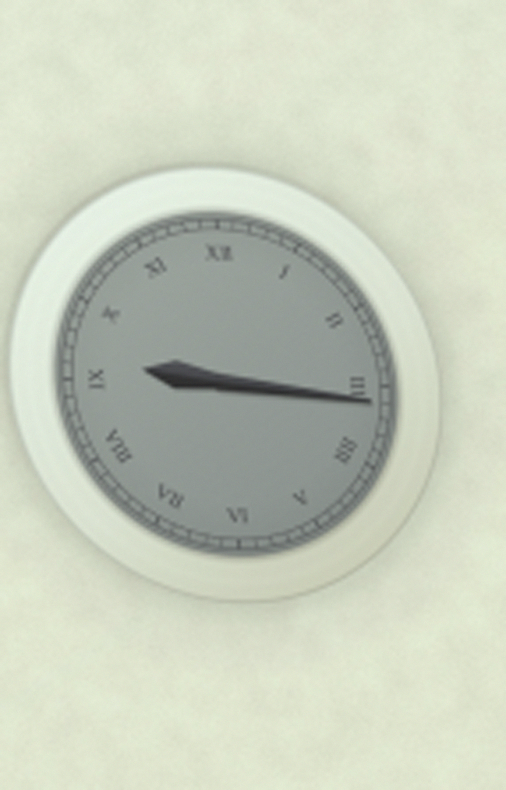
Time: **9:16**
